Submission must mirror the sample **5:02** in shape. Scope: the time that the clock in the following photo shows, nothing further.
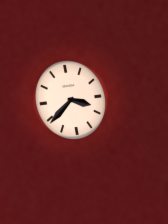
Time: **3:39**
